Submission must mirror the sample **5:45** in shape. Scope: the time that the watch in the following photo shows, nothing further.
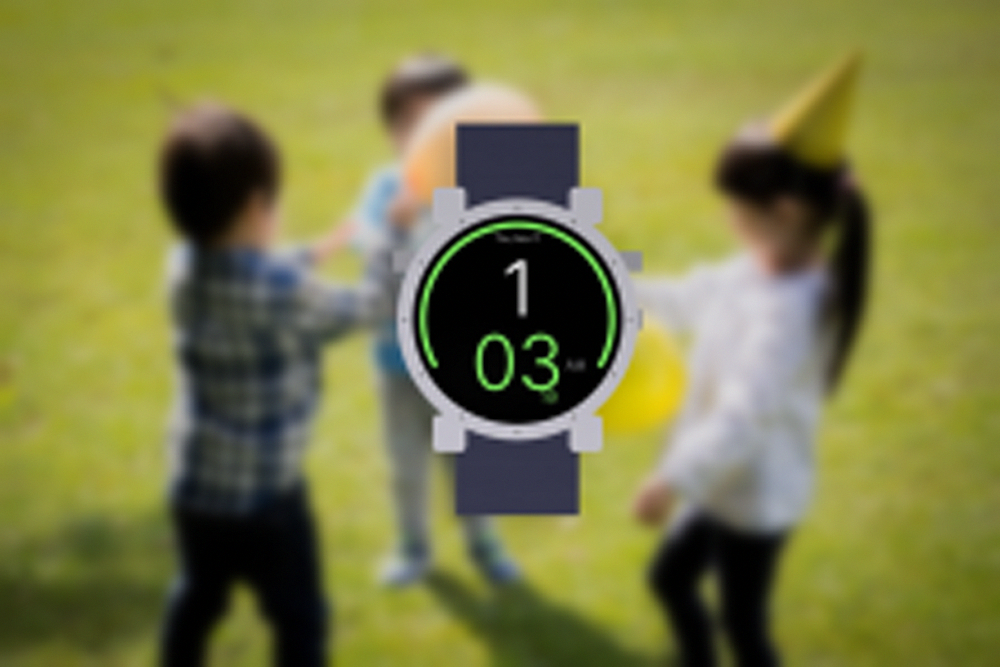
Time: **1:03**
